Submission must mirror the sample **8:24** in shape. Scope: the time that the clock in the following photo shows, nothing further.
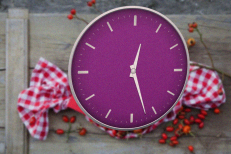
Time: **12:27**
